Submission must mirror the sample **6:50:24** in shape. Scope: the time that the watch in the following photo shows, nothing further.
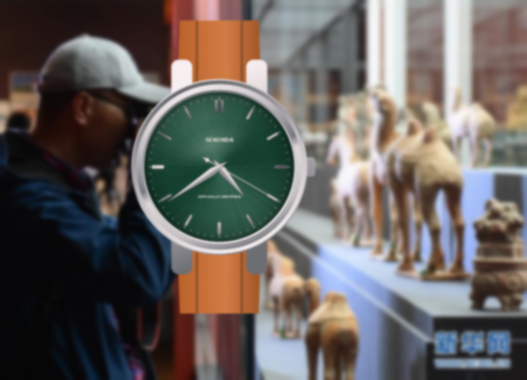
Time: **4:39:20**
